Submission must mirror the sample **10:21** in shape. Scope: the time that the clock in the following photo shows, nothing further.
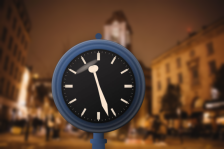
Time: **11:27**
